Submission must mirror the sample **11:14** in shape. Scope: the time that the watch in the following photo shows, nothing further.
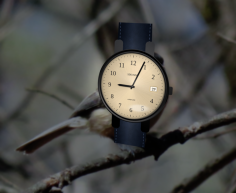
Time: **9:04**
